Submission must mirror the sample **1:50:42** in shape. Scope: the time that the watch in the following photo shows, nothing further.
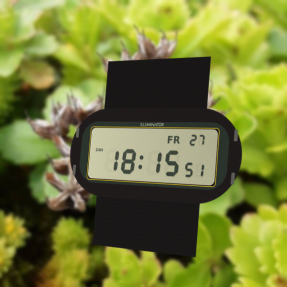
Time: **18:15:51**
